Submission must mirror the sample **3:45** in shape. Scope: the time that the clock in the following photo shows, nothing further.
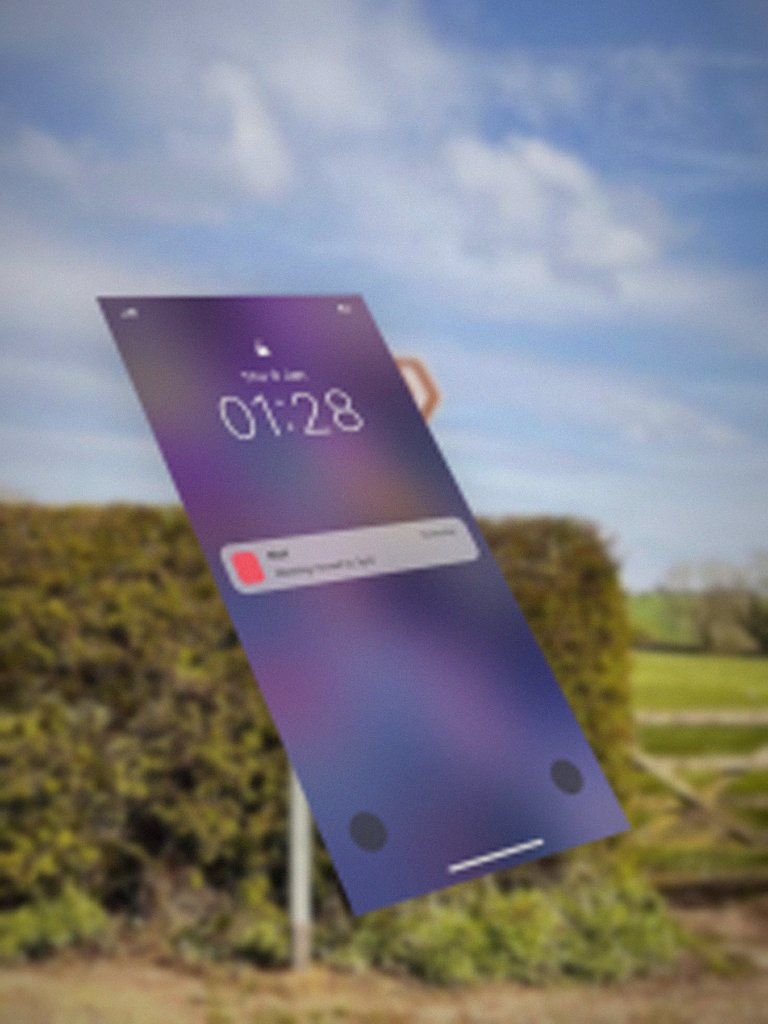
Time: **1:28**
